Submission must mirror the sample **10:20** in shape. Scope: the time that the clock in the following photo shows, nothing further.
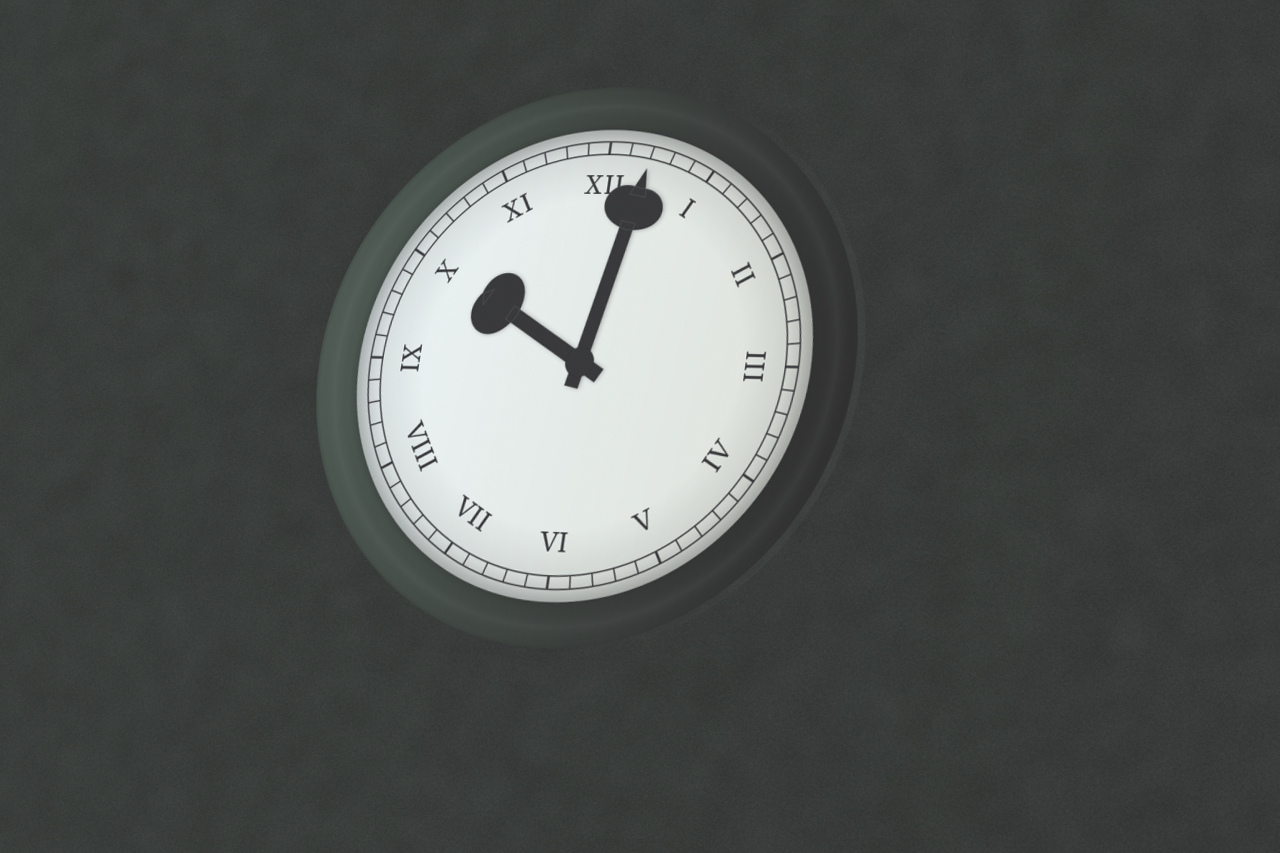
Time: **10:02**
